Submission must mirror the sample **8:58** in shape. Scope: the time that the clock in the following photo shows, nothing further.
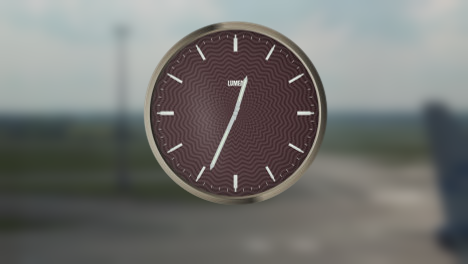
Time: **12:34**
